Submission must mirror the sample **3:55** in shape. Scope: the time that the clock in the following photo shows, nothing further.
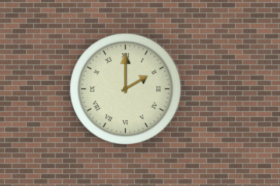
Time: **2:00**
